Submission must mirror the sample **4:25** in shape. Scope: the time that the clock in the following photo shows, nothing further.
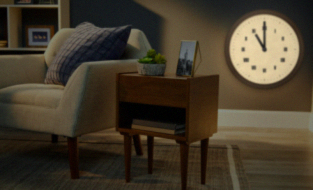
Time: **11:00**
